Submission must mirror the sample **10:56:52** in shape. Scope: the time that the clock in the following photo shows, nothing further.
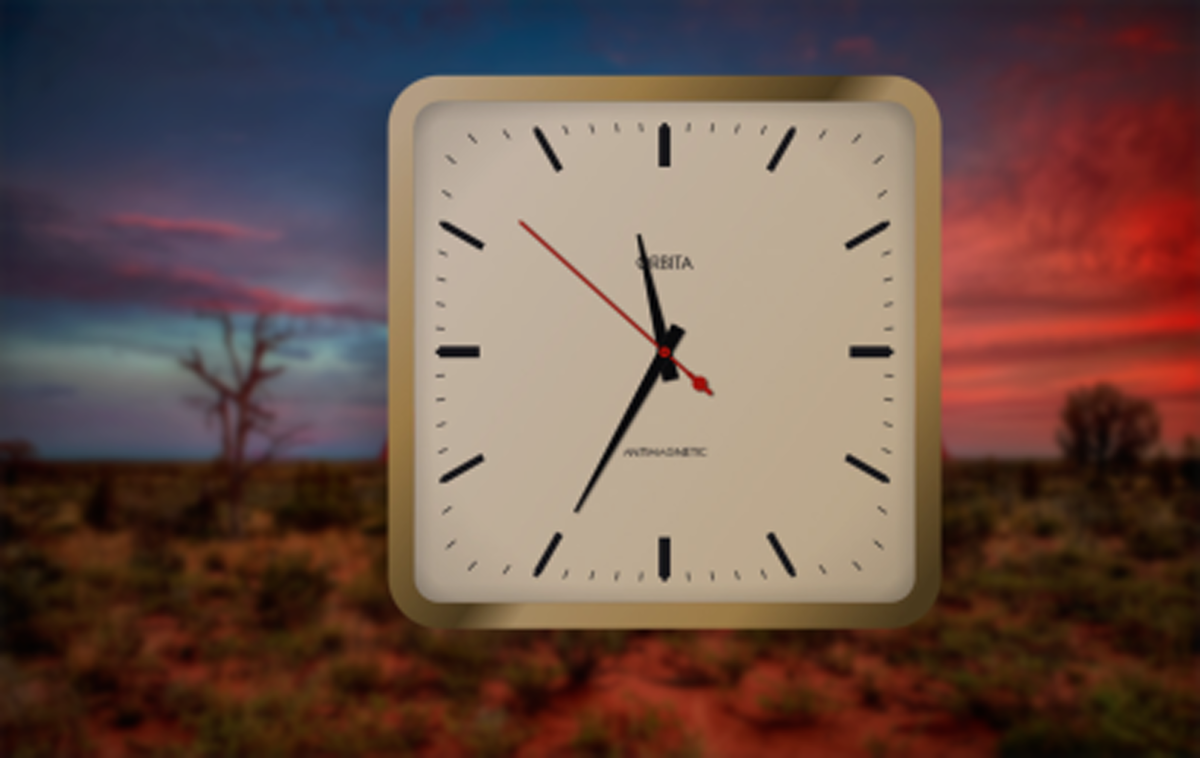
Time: **11:34:52**
